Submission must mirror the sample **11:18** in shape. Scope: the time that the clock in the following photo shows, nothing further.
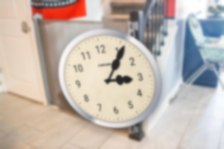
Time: **3:06**
